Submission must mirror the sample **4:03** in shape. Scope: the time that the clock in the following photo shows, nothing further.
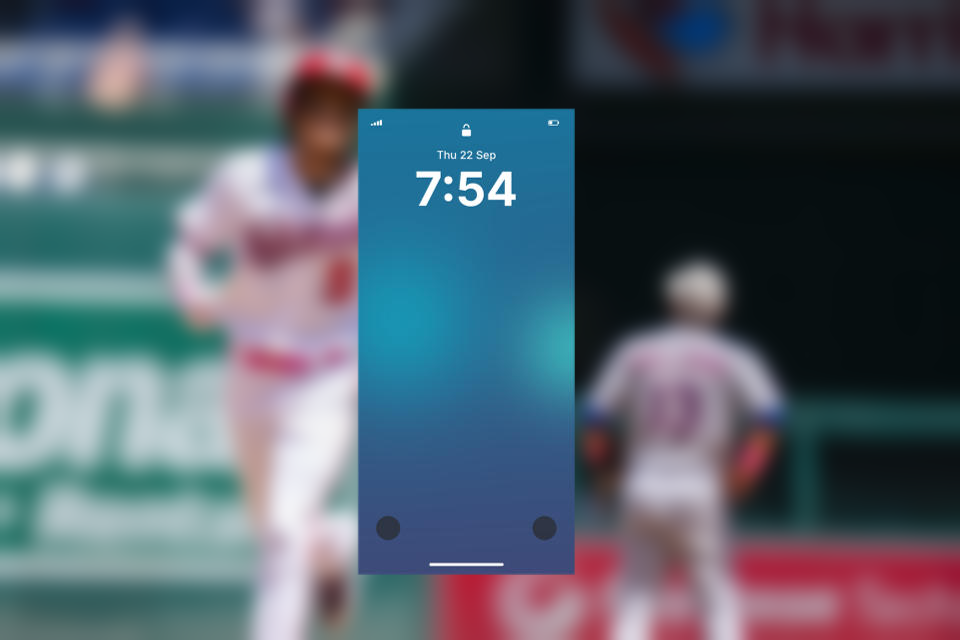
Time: **7:54**
